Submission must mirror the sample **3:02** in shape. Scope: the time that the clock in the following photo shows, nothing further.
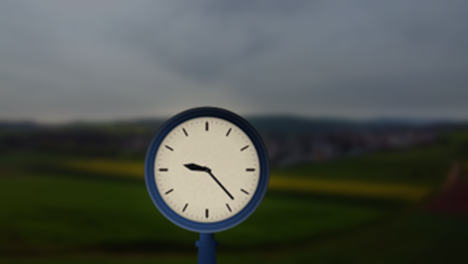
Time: **9:23**
